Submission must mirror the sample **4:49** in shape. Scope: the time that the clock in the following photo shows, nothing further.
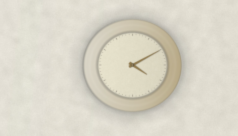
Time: **4:10**
